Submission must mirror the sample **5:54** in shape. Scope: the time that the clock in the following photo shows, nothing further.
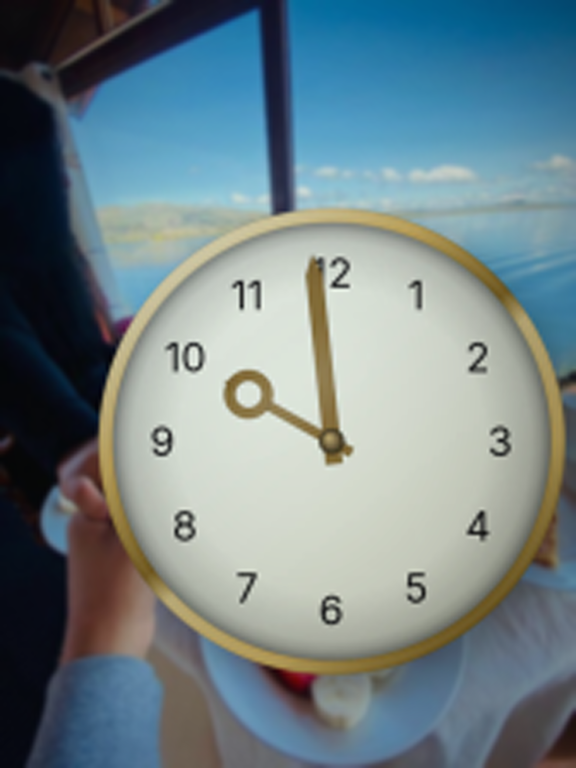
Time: **9:59**
